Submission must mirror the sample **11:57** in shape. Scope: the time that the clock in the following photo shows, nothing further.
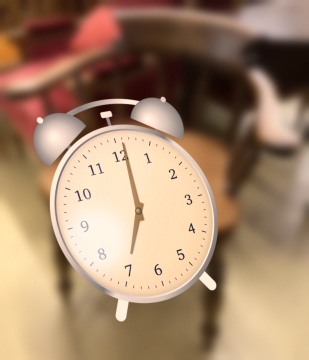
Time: **7:01**
